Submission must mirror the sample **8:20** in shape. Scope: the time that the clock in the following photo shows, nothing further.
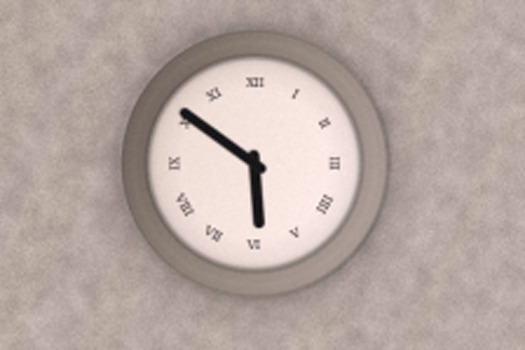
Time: **5:51**
